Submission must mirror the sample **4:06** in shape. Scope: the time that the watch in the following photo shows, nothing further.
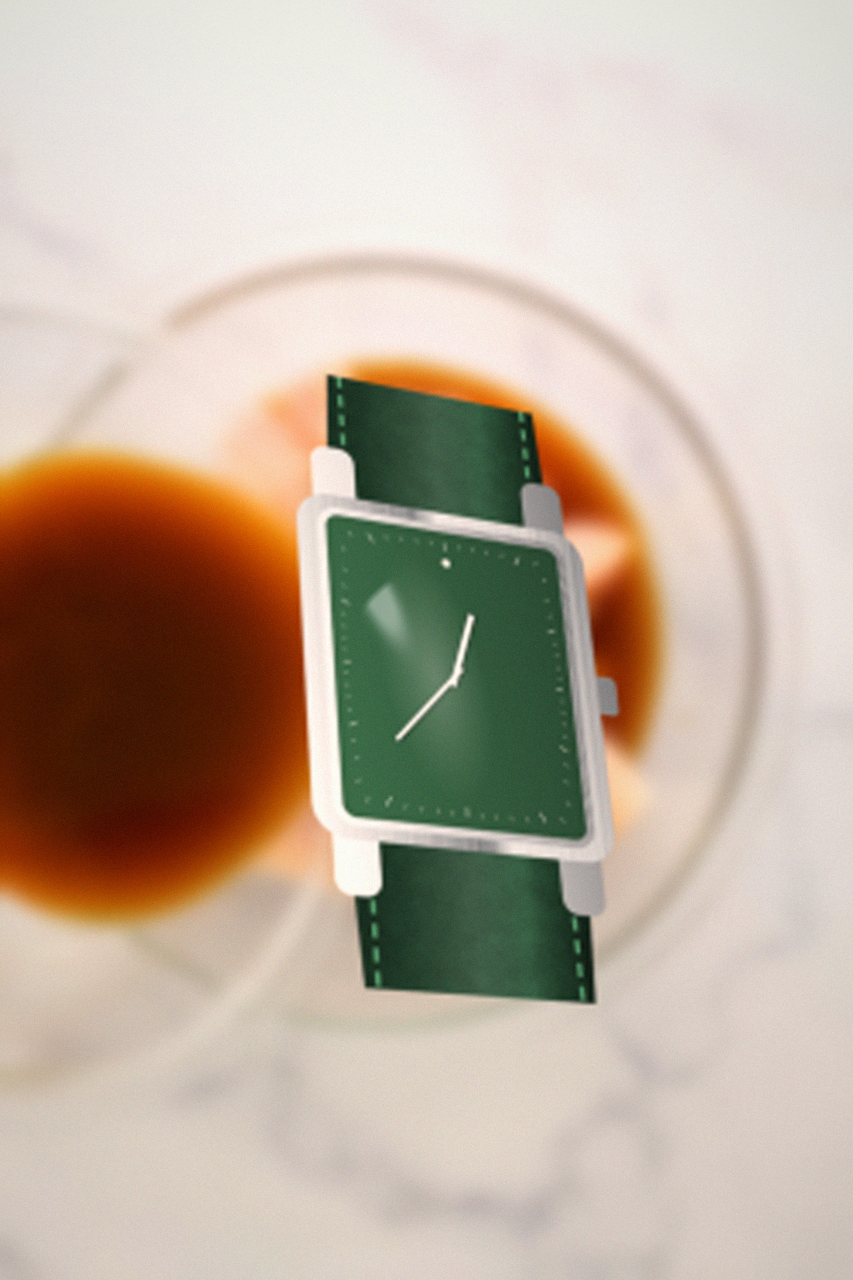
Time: **12:37**
